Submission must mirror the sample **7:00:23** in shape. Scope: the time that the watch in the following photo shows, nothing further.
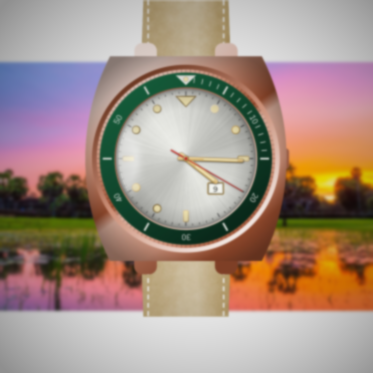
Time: **4:15:20**
